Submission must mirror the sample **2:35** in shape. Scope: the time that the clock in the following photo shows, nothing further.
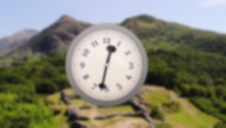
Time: **12:32**
